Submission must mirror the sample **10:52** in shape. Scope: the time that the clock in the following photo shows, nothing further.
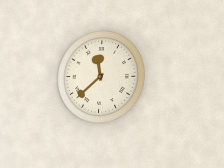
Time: **11:38**
